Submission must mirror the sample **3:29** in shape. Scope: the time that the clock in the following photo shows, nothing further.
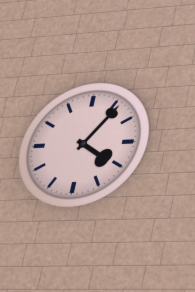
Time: **4:06**
